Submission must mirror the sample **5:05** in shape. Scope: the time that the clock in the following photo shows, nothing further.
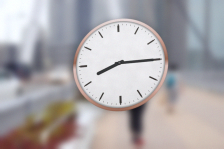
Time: **8:15**
